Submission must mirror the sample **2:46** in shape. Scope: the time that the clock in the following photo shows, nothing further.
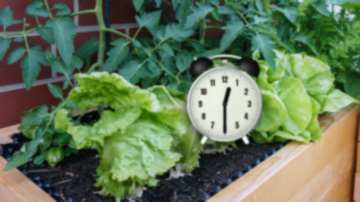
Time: **12:30**
